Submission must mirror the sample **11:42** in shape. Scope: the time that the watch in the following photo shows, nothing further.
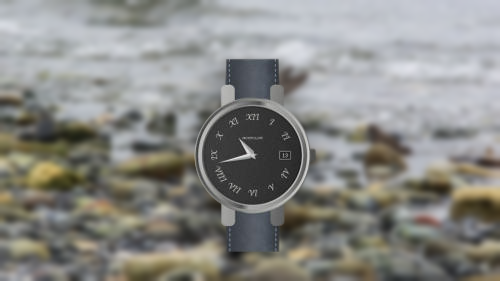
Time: **10:43**
